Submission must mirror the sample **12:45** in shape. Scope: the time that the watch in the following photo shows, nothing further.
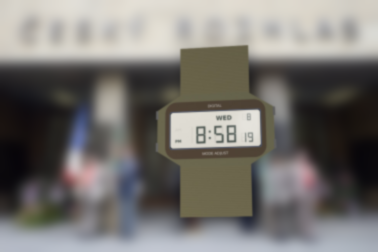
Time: **8:58**
